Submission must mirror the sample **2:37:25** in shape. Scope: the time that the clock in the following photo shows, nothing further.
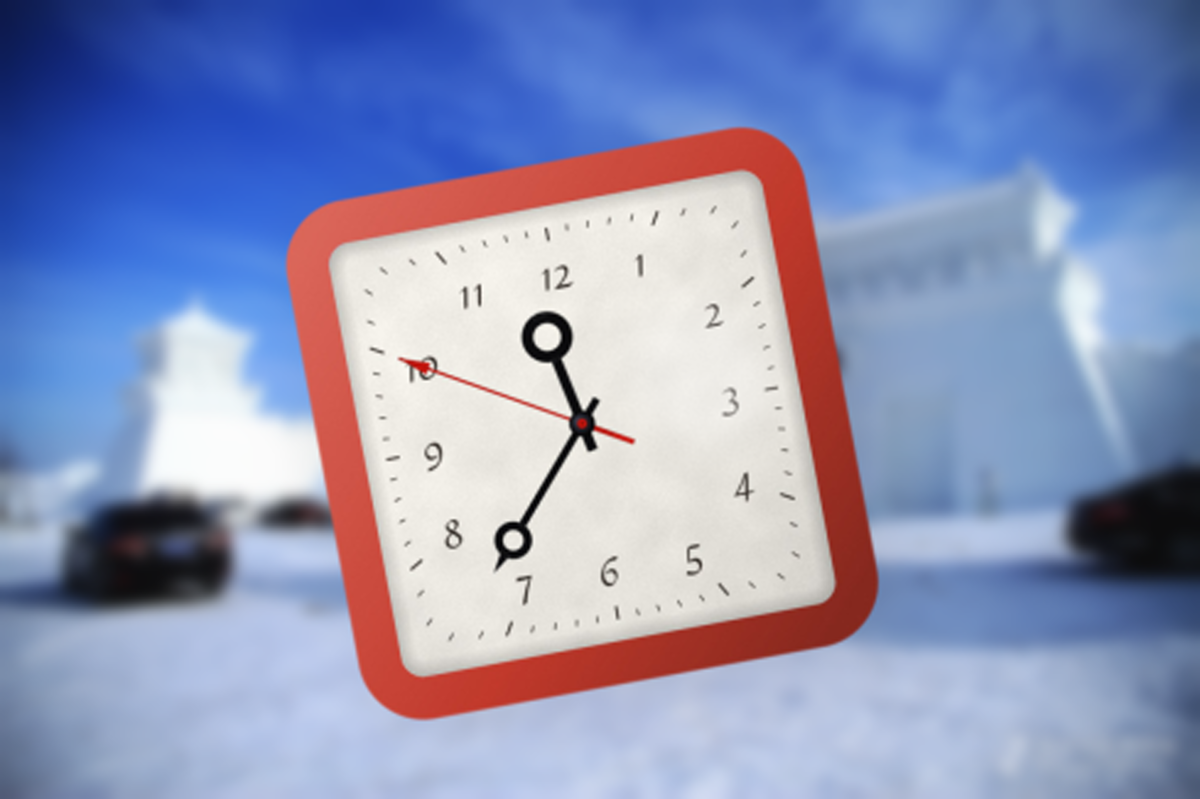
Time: **11:36:50**
